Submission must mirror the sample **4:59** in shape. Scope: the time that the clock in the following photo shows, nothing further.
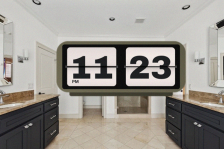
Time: **11:23**
